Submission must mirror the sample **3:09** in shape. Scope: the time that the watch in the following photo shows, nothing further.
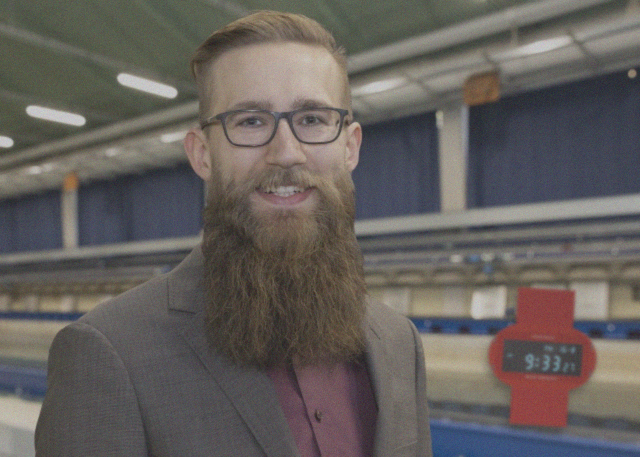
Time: **9:33**
